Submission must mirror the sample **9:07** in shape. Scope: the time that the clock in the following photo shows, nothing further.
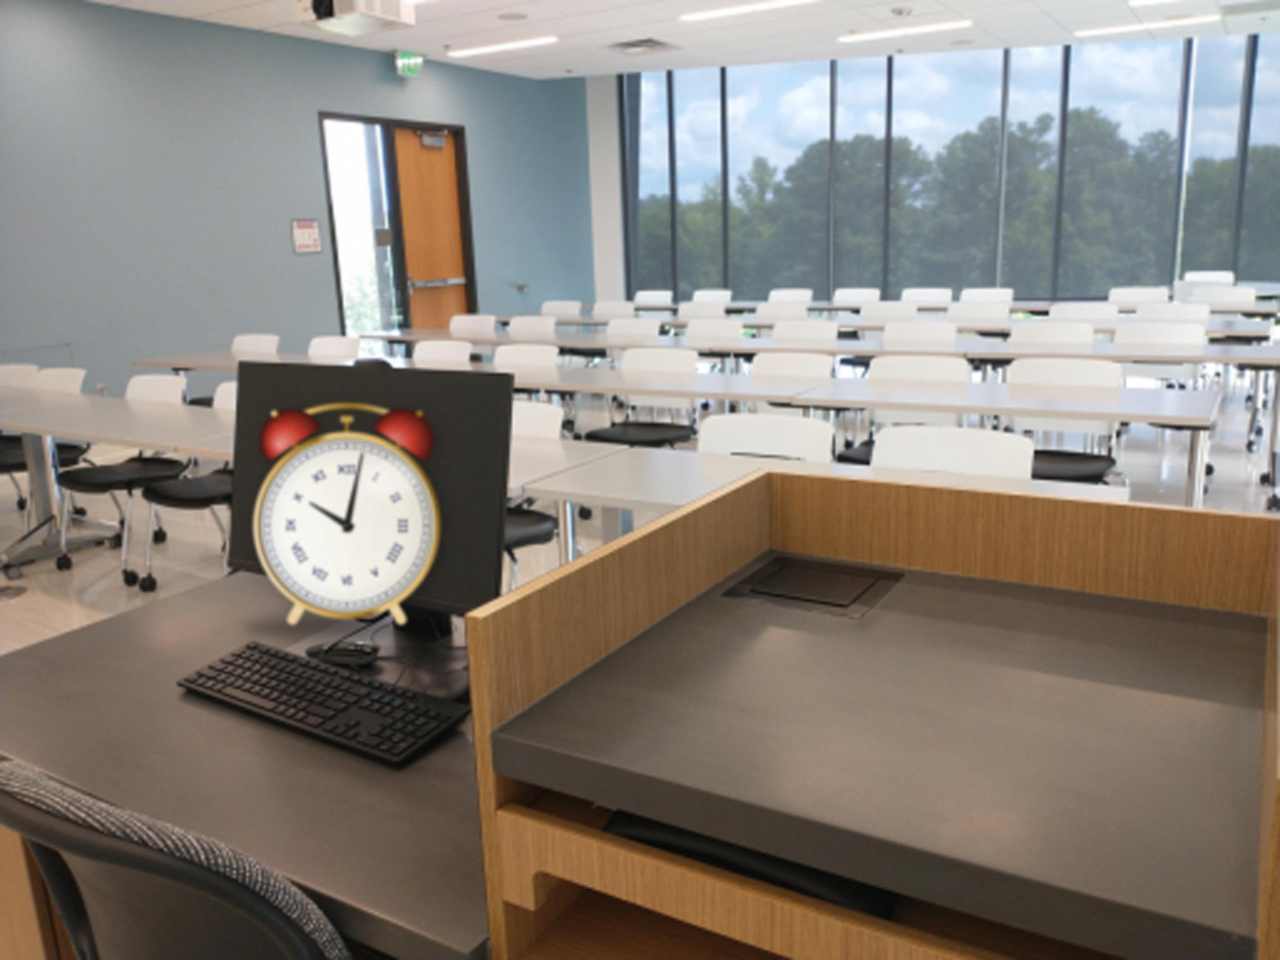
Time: **10:02**
